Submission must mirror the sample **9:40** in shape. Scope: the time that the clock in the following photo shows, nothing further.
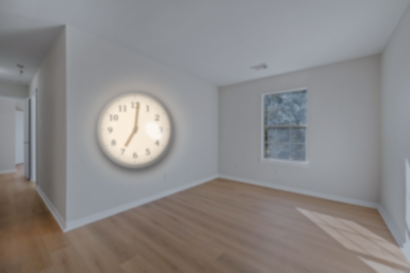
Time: **7:01**
